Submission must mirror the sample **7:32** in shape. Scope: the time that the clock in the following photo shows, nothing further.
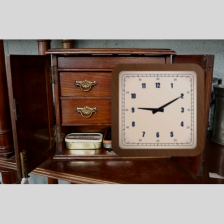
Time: **9:10**
